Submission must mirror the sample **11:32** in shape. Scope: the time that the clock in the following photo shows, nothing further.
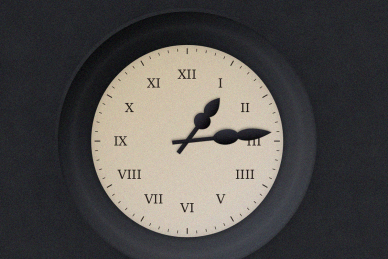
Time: **1:14**
